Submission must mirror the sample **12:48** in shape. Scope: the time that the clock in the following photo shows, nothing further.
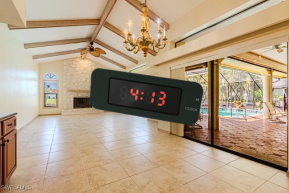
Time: **4:13**
